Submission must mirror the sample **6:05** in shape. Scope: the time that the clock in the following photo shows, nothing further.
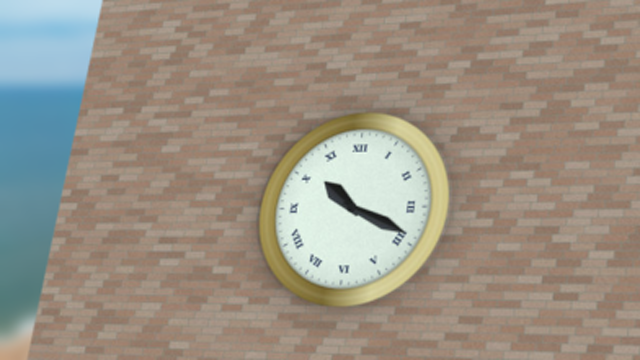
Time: **10:19**
